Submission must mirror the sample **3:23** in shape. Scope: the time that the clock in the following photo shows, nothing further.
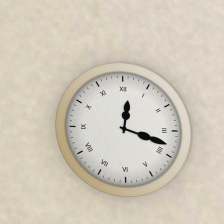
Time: **12:18**
